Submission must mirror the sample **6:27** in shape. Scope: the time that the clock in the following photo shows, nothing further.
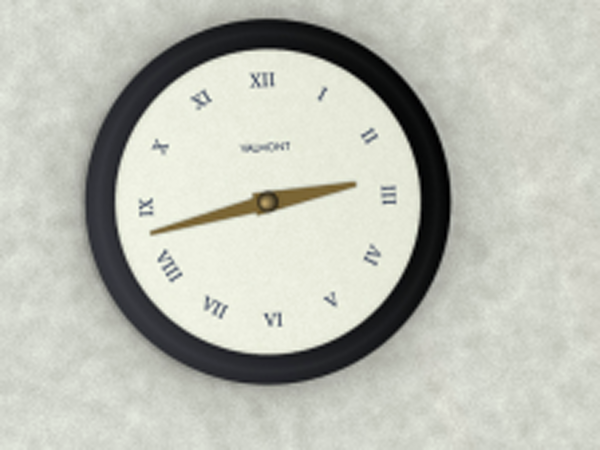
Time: **2:43**
